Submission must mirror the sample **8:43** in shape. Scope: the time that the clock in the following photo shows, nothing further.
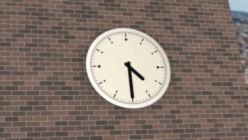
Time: **4:30**
